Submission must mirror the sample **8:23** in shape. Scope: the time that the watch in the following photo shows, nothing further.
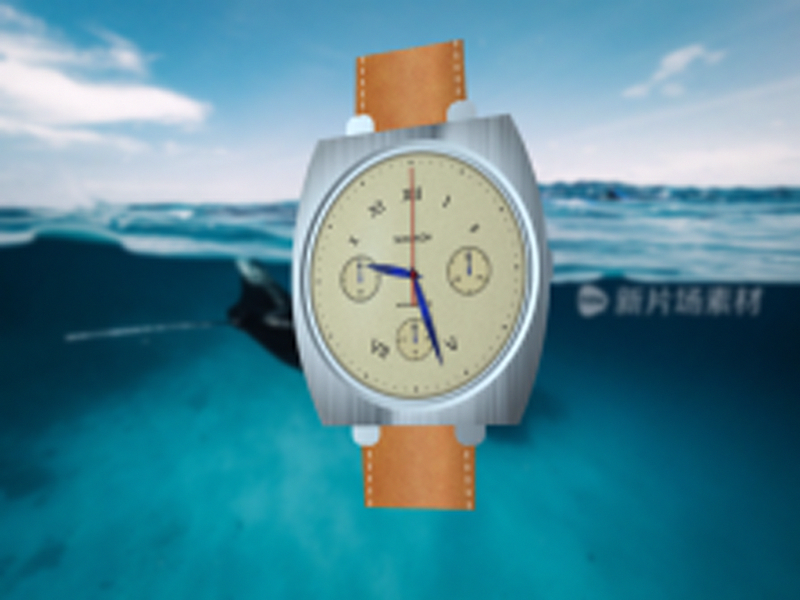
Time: **9:27**
